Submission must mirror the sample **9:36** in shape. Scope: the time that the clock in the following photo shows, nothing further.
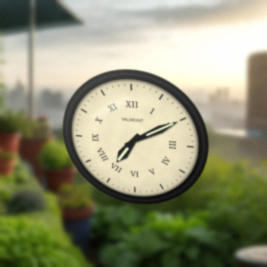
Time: **7:10**
